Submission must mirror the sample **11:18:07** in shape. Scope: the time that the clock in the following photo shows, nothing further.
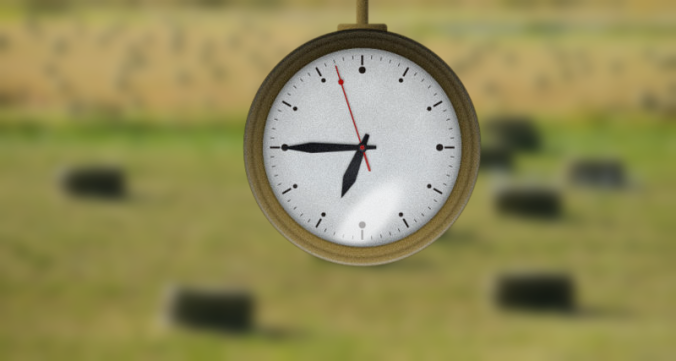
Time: **6:44:57**
